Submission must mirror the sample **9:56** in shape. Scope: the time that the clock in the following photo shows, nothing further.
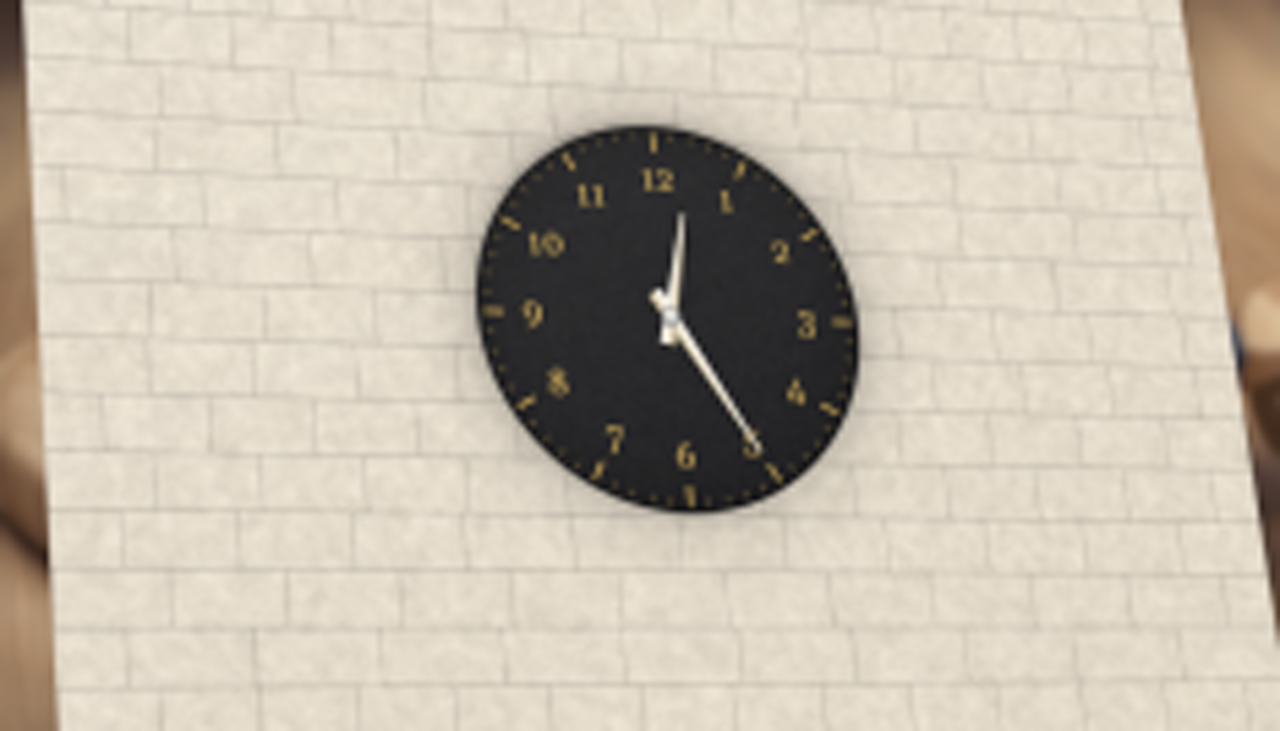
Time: **12:25**
